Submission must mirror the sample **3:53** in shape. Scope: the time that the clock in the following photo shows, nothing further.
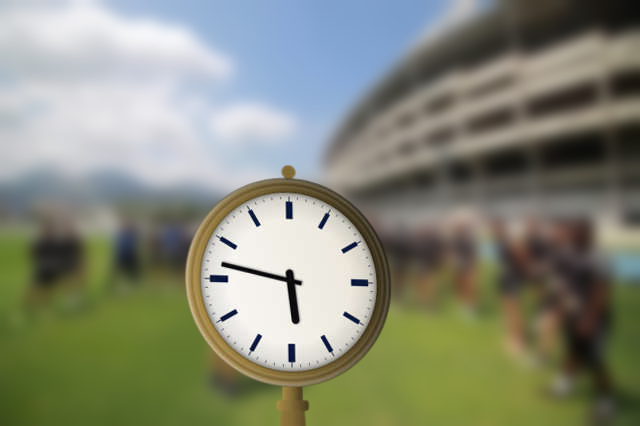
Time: **5:47**
